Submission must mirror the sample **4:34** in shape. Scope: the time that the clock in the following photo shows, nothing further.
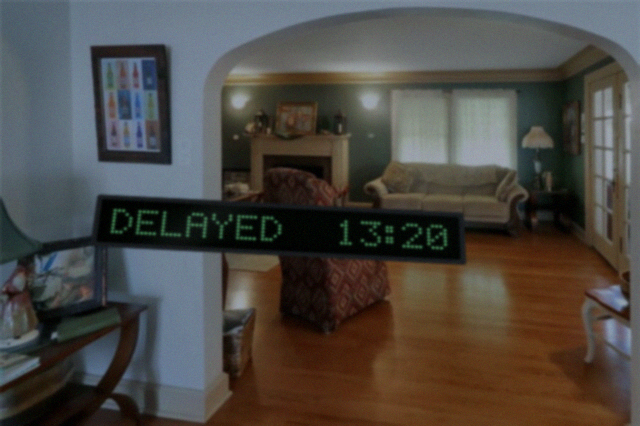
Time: **13:20**
